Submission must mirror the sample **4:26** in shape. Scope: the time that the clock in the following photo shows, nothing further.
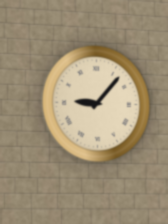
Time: **9:07**
